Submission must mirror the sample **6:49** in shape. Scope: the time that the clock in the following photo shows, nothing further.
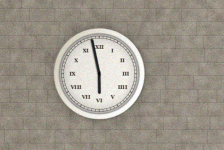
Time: **5:58**
